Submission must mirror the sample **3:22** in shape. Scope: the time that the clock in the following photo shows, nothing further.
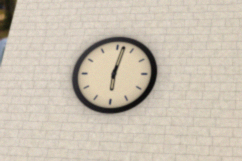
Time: **6:02**
